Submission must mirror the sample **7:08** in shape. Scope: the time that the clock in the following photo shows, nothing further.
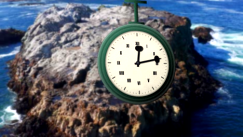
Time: **12:13**
